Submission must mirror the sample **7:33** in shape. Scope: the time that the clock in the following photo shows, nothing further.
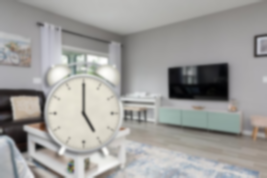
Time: **5:00**
